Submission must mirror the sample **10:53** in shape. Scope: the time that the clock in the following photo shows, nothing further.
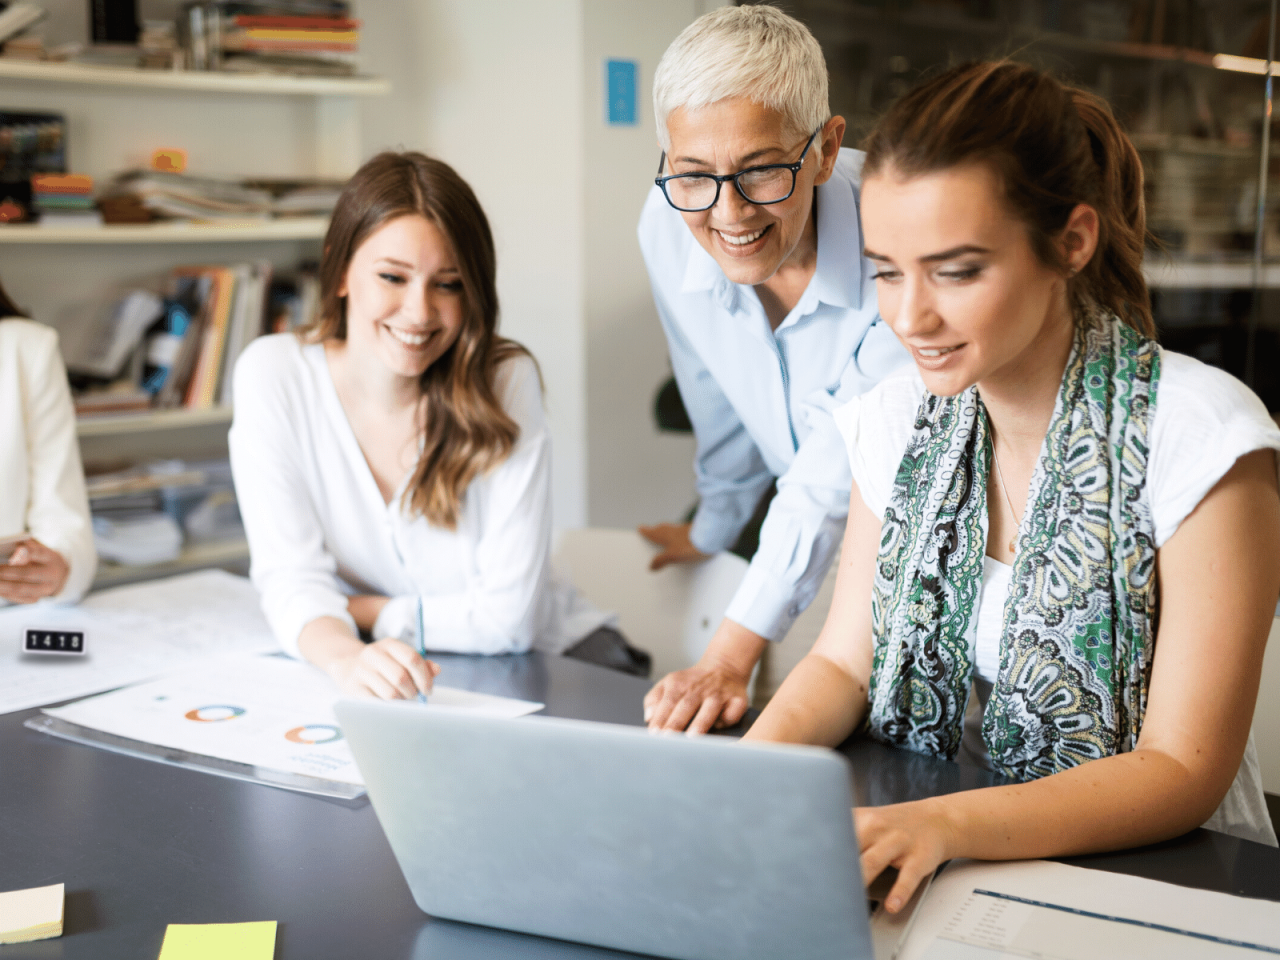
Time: **14:18**
